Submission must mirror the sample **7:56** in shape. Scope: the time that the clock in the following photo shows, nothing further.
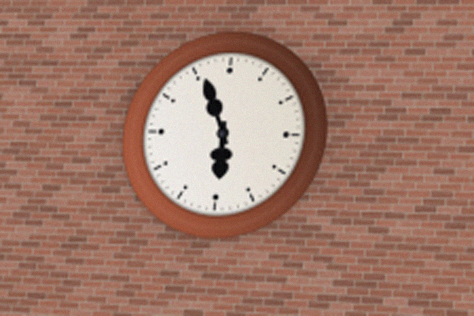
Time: **5:56**
